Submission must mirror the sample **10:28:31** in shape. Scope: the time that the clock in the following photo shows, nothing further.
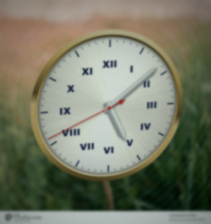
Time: **5:08:41**
